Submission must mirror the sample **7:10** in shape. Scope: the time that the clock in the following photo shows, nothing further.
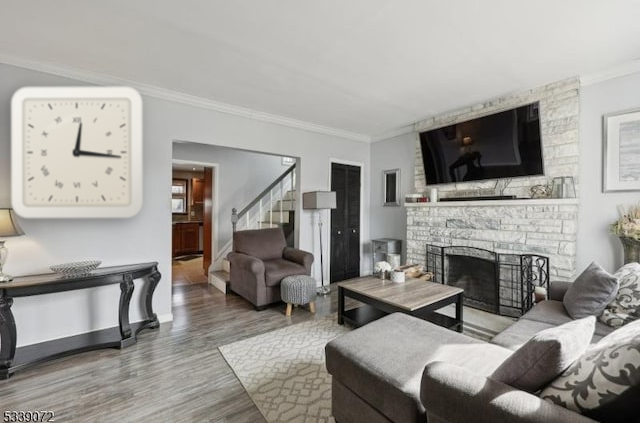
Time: **12:16**
